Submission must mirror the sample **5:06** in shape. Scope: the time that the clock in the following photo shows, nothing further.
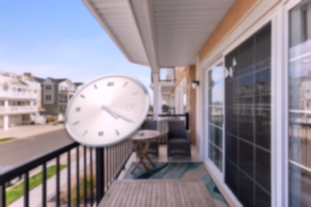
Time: **4:20**
